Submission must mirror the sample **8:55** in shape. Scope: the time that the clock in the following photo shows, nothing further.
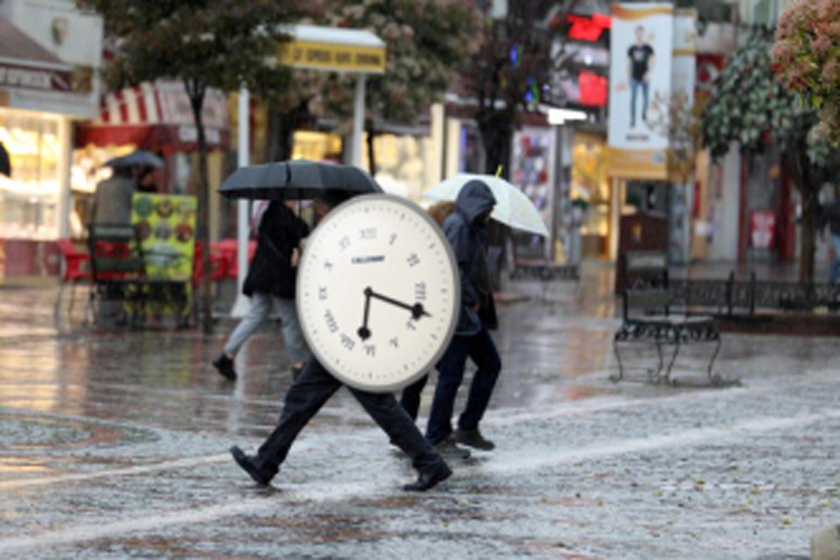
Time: **6:18**
